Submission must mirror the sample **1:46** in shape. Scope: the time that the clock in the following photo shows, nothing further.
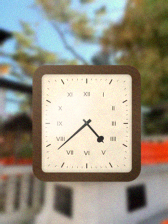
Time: **4:38**
